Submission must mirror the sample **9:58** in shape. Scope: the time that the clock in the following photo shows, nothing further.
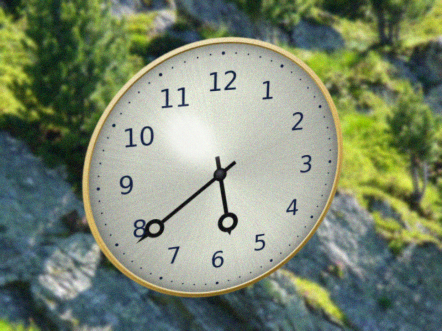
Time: **5:39**
